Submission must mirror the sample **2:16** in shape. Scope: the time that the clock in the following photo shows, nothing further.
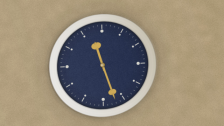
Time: **11:27**
